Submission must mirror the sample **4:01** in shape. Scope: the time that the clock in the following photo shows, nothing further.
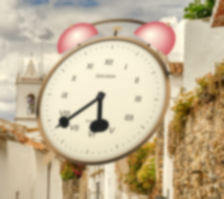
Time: **5:38**
